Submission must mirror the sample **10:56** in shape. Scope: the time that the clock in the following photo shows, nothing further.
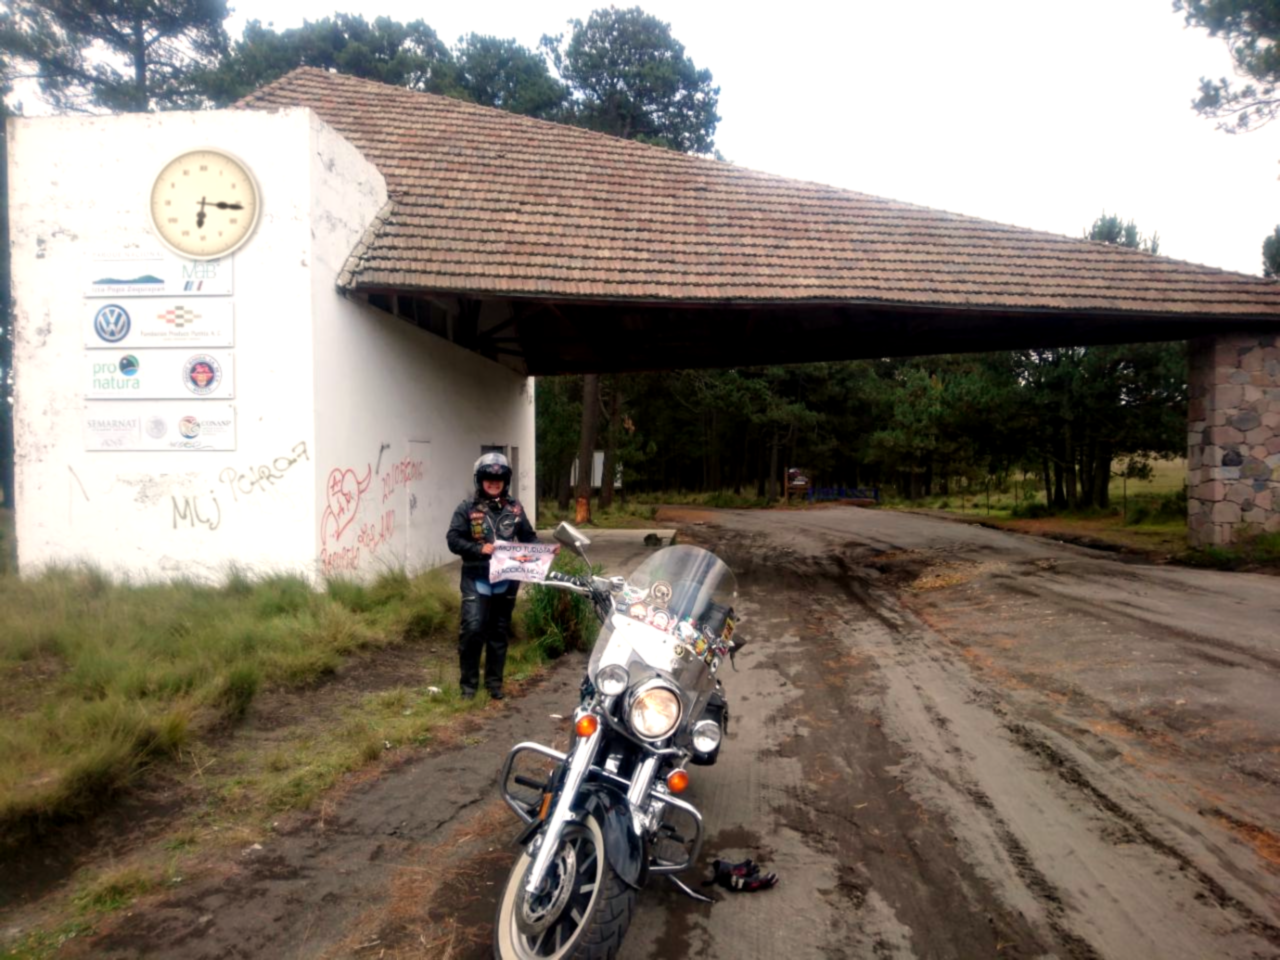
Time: **6:16**
